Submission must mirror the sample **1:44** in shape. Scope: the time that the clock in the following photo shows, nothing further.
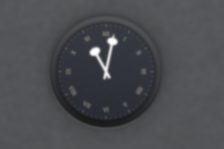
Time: **11:02**
